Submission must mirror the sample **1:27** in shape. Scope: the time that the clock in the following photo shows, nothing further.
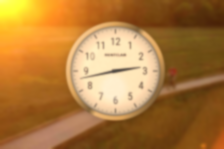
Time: **2:43**
